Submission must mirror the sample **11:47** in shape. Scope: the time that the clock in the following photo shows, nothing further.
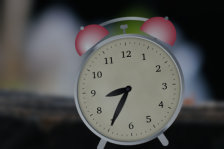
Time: **8:35**
